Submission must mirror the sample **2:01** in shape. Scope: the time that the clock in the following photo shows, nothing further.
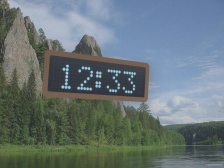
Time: **12:33**
